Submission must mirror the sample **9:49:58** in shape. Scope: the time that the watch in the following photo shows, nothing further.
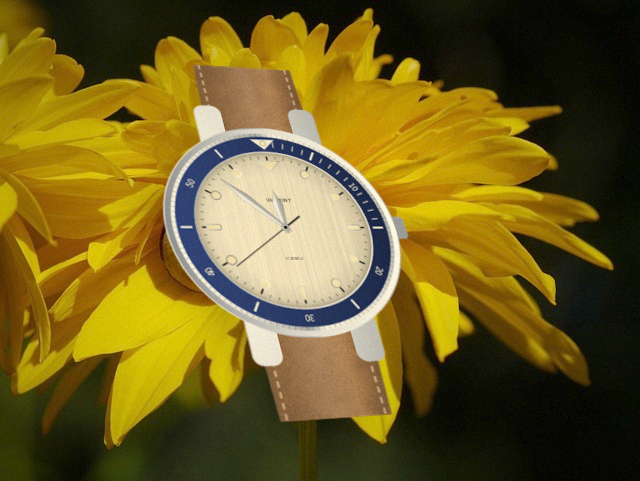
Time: **11:52:39**
